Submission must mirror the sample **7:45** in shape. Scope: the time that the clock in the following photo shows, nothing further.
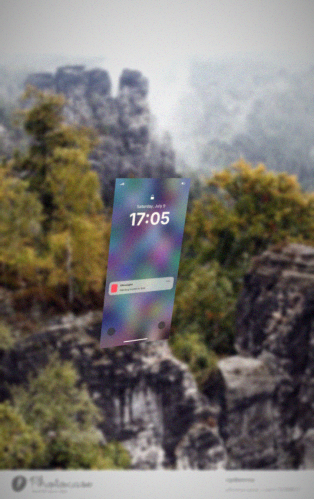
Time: **17:05**
